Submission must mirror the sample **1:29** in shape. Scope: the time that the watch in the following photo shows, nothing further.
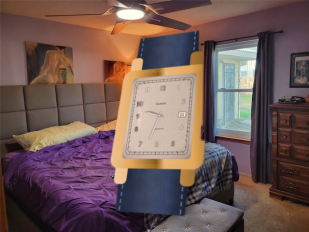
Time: **9:33**
